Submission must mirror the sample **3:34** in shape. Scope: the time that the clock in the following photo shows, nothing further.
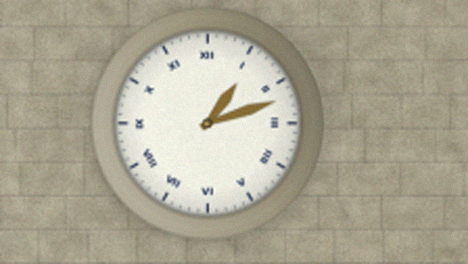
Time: **1:12**
